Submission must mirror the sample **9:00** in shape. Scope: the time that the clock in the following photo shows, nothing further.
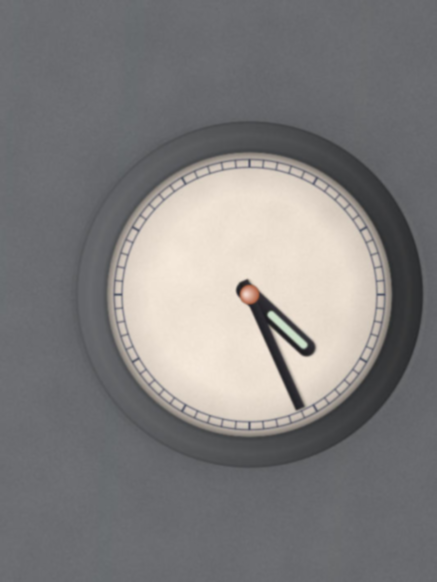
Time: **4:26**
